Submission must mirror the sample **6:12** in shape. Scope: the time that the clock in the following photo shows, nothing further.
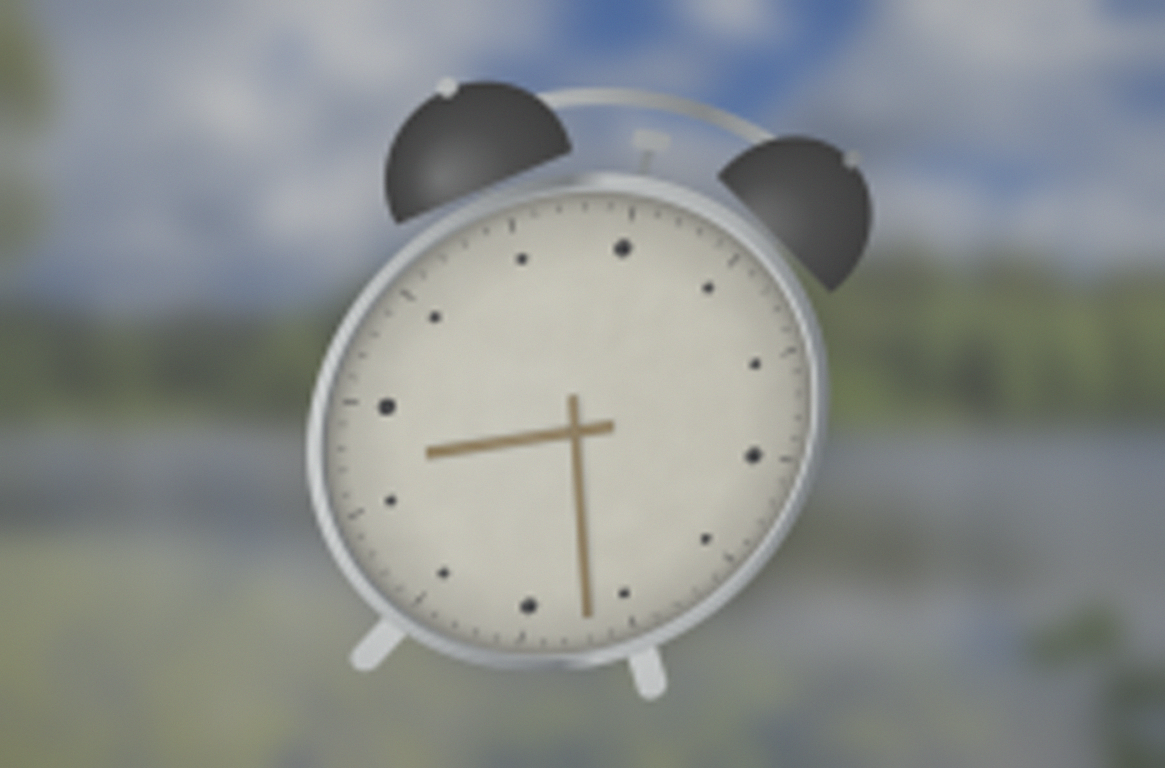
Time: **8:27**
